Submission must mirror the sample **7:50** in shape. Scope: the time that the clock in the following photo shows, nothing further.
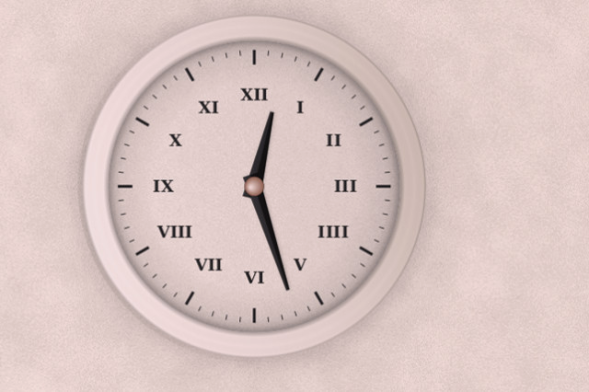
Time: **12:27**
